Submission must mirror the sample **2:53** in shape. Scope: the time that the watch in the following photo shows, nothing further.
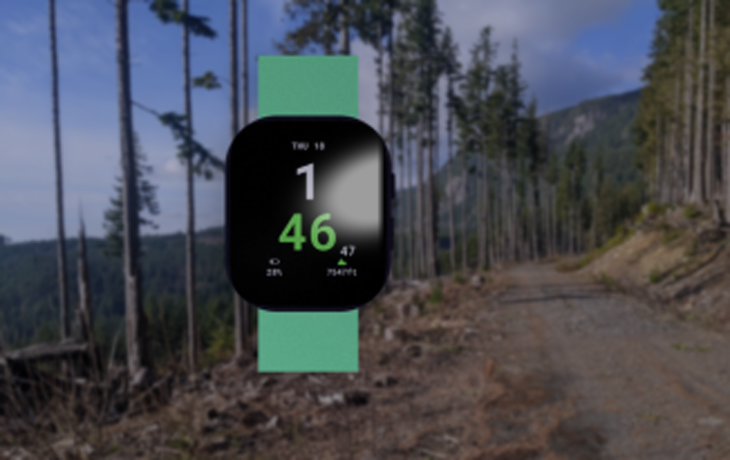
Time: **1:46**
